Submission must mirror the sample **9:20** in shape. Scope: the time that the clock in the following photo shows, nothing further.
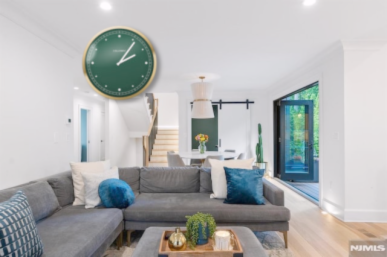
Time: **2:06**
